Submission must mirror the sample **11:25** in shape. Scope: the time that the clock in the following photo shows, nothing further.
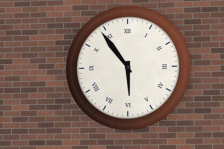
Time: **5:54**
